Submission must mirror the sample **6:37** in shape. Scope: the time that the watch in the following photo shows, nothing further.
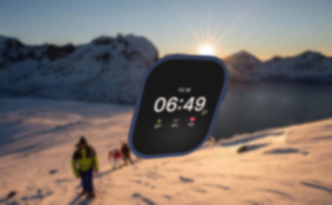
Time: **6:49**
